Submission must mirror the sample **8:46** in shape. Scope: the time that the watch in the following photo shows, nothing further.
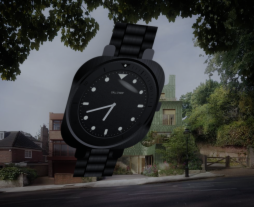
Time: **6:42**
